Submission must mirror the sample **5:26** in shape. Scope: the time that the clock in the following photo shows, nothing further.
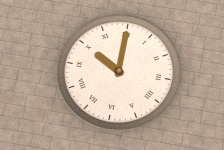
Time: **10:00**
